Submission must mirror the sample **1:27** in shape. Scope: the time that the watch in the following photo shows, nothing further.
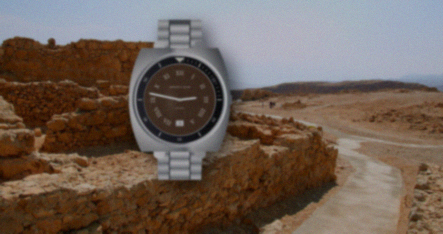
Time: **2:47**
